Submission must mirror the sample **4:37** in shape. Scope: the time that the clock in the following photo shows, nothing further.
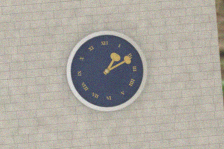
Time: **1:11**
